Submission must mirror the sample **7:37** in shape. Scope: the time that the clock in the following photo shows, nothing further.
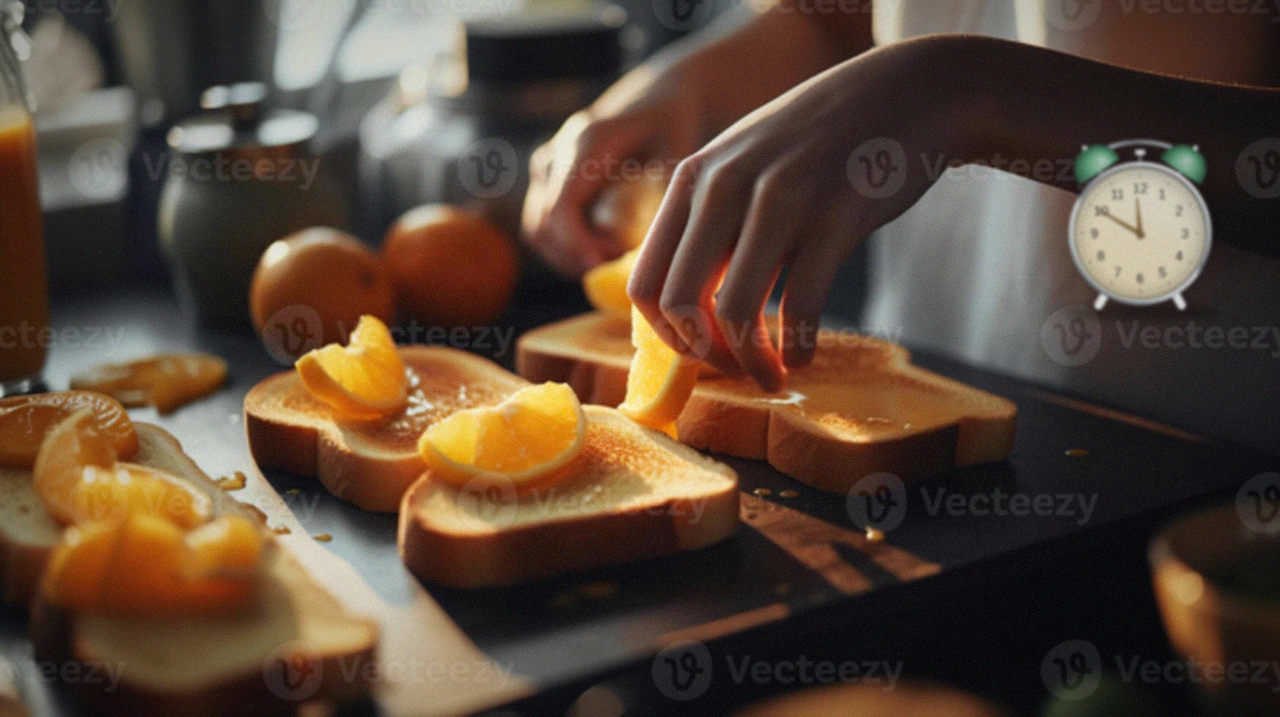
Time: **11:50**
